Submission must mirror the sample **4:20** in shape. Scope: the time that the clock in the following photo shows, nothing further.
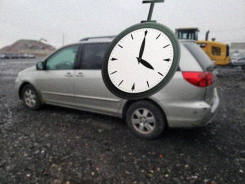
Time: **4:00**
